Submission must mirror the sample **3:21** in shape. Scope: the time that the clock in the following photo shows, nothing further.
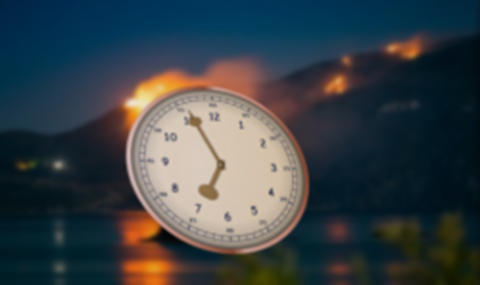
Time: **6:56**
